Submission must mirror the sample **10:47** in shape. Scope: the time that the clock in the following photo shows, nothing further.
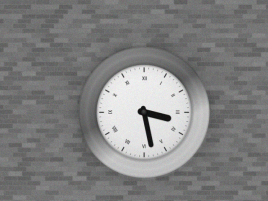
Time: **3:28**
